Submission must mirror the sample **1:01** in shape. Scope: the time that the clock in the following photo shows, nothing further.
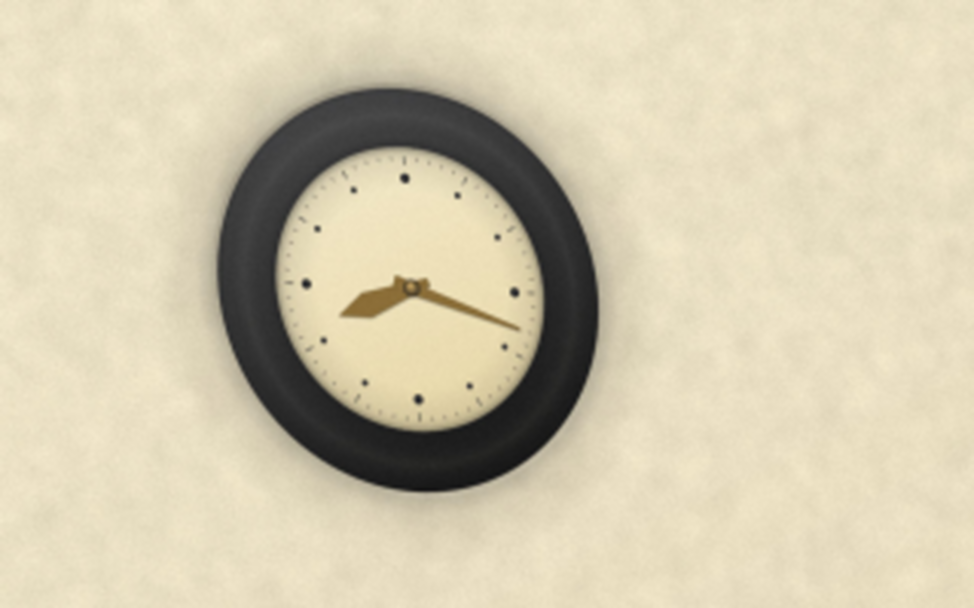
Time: **8:18**
